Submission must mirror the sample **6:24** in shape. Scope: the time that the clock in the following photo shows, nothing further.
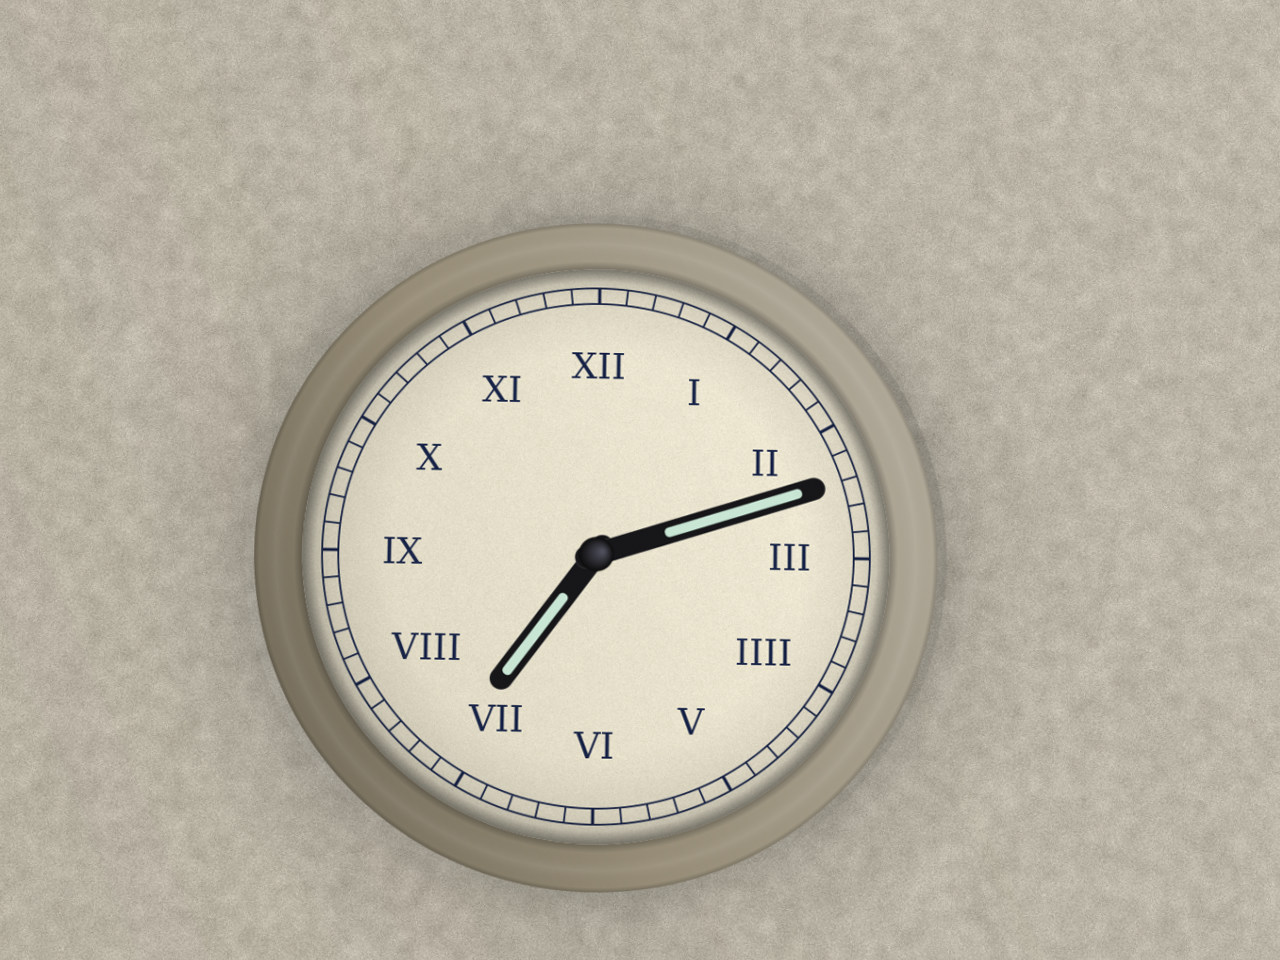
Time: **7:12**
